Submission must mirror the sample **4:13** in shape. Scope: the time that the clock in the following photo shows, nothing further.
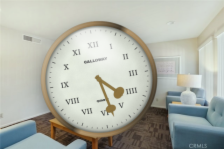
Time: **4:28**
